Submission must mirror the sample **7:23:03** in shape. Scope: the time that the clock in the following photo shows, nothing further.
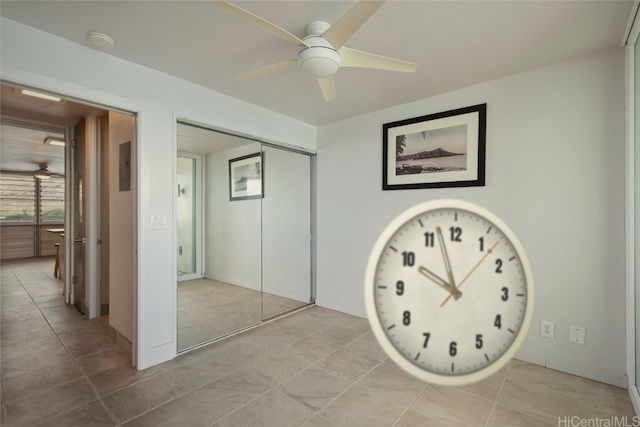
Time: **9:57:07**
